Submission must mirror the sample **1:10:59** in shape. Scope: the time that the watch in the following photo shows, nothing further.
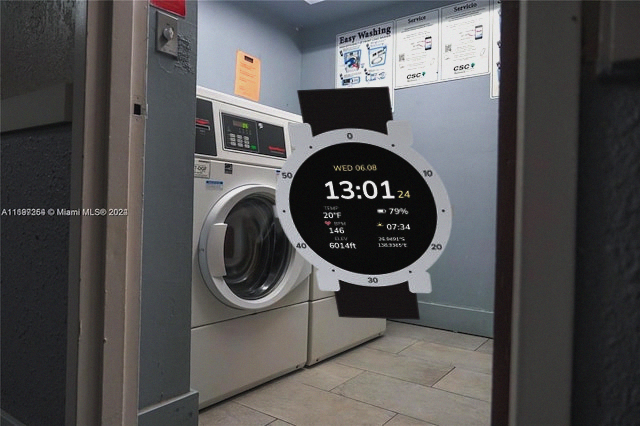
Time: **13:01:24**
